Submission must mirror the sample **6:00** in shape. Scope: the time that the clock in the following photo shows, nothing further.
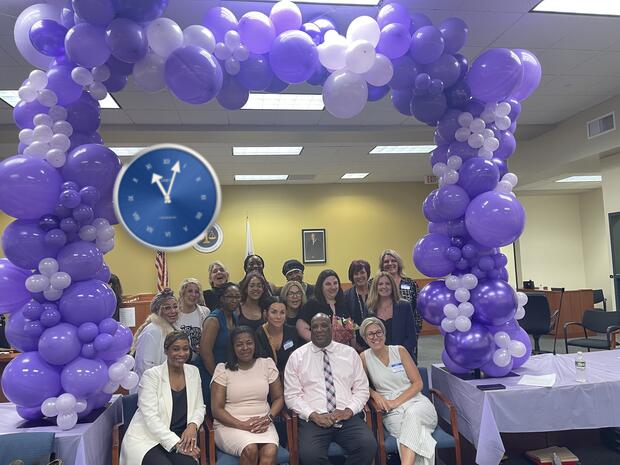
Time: **11:03**
